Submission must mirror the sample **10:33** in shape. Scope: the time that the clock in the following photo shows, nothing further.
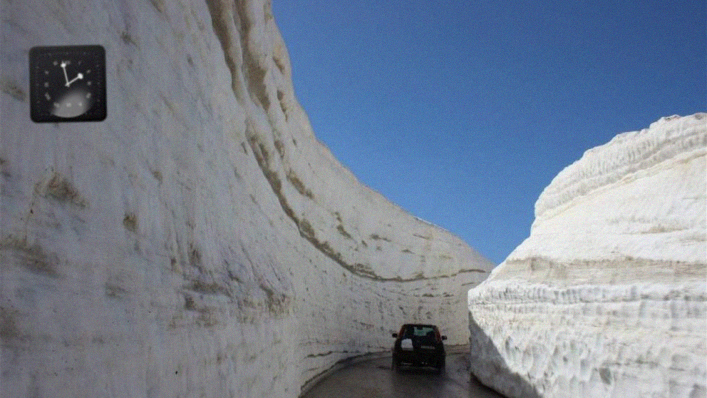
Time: **1:58**
